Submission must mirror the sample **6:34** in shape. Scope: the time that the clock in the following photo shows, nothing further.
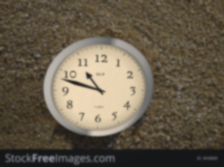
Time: **10:48**
